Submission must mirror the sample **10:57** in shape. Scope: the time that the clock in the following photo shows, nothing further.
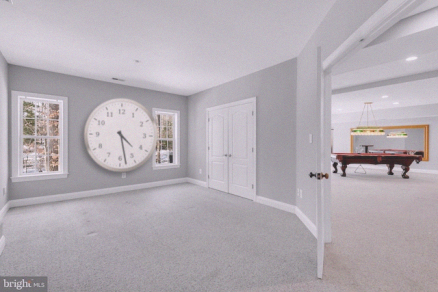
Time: **4:28**
